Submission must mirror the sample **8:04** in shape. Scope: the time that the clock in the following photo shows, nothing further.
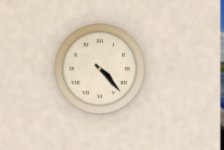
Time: **4:23**
